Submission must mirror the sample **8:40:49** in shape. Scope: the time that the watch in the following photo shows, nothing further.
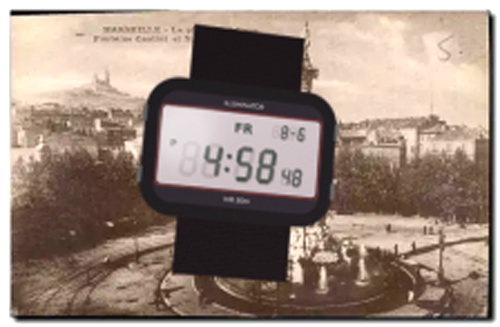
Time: **4:58:48**
